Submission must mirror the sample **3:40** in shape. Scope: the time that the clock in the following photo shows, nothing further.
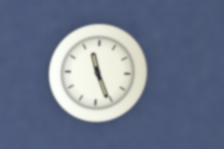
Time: **11:26**
